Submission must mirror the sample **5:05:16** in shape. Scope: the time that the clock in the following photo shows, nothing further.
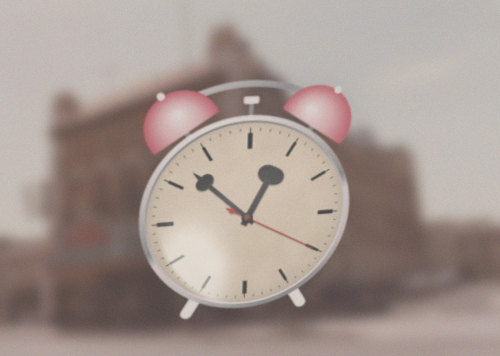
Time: **12:52:20**
